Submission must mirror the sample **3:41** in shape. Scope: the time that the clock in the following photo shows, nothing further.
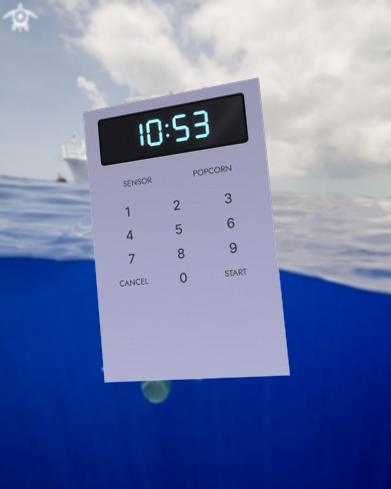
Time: **10:53**
